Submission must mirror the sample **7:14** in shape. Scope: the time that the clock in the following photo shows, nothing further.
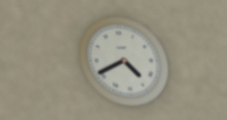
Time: **4:41**
